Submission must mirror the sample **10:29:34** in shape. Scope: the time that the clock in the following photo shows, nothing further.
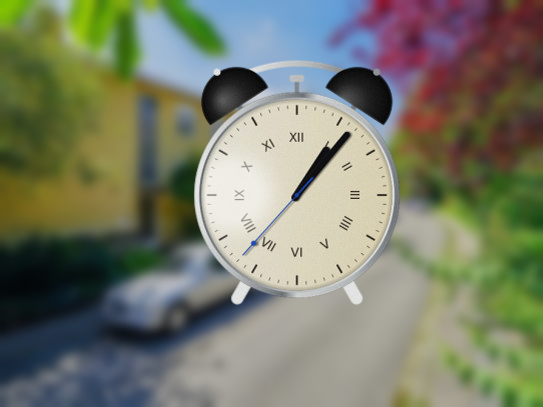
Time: **1:06:37**
